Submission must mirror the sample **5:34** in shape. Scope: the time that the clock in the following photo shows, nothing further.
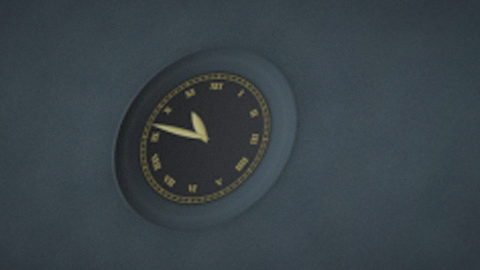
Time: **10:47**
